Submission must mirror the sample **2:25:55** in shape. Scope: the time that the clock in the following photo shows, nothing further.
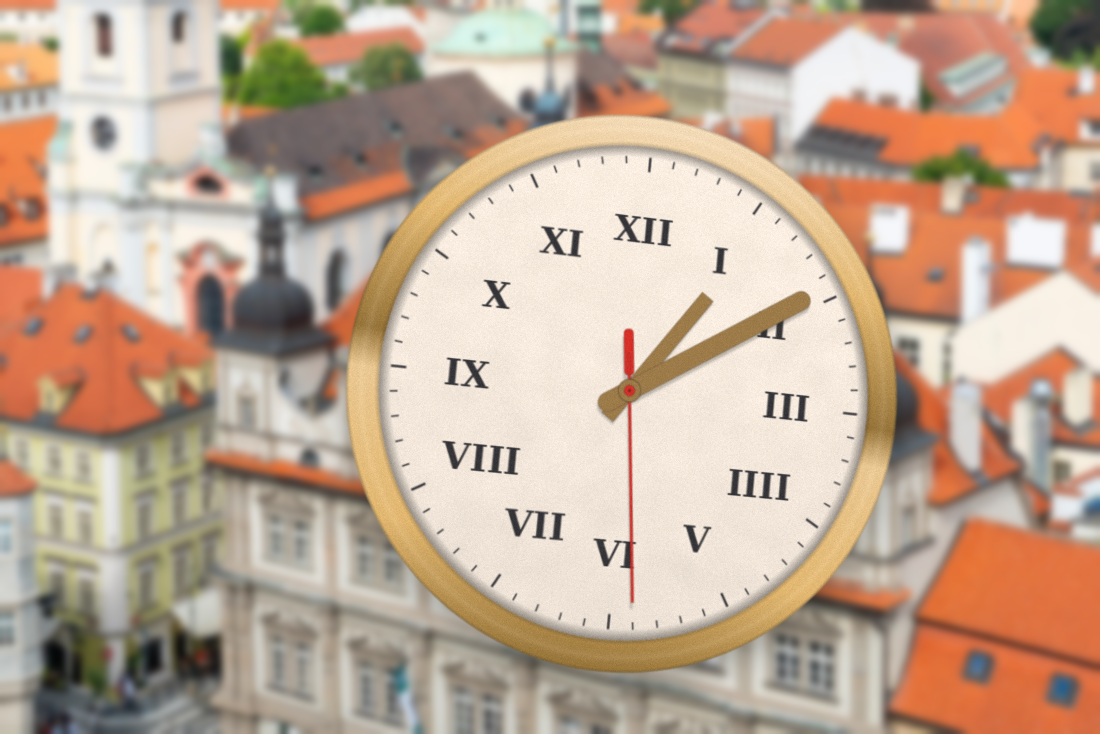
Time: **1:09:29**
